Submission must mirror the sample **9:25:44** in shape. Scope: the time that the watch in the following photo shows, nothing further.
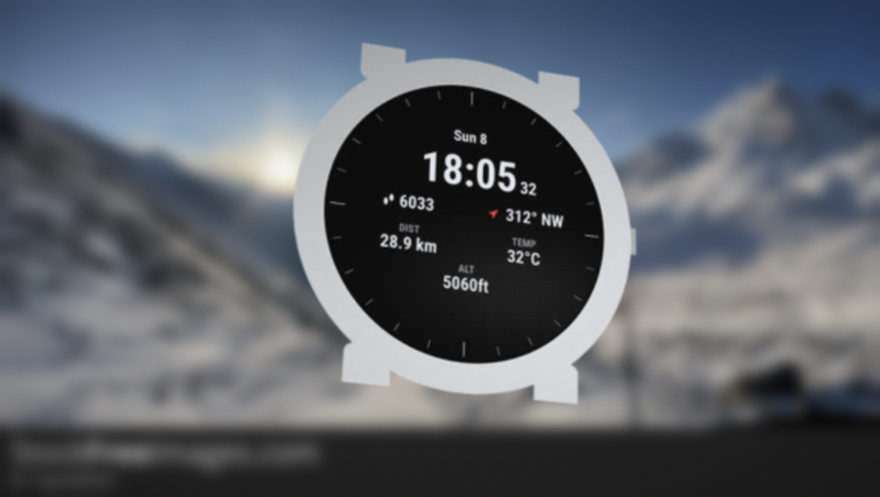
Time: **18:05:32**
